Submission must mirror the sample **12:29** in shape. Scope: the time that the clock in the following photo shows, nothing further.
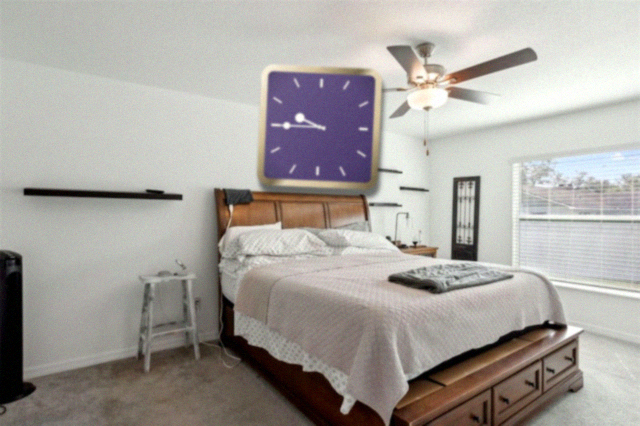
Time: **9:45**
